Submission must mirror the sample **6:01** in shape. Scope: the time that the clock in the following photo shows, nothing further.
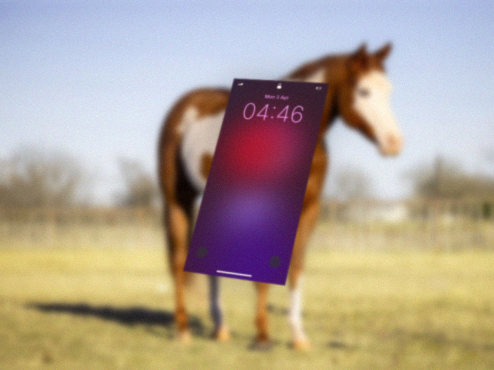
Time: **4:46**
